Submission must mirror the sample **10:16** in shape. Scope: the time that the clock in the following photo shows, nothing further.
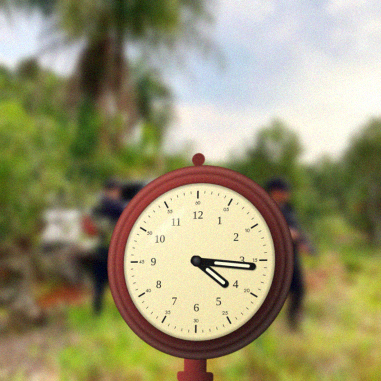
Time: **4:16**
